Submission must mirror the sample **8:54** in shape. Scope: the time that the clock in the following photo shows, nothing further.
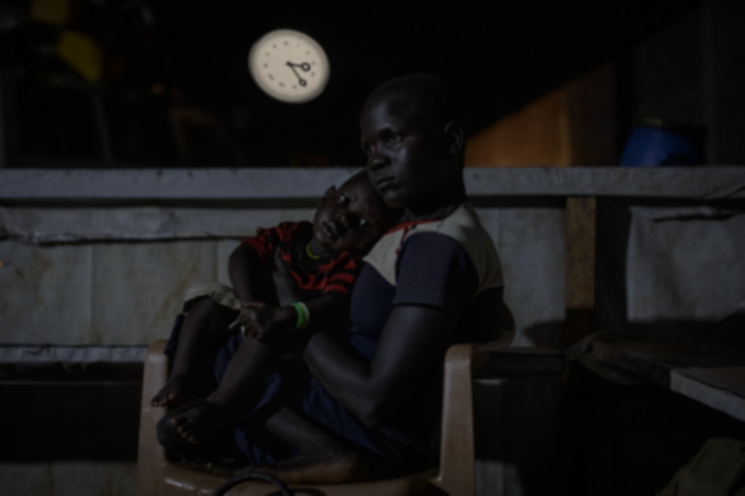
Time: **3:26**
